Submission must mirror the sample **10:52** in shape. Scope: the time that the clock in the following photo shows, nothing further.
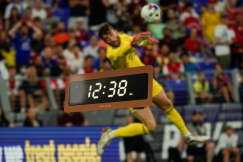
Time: **12:38**
